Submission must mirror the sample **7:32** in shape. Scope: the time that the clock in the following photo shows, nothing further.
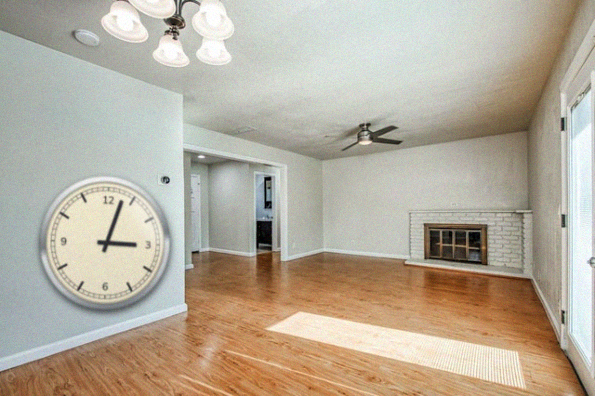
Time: **3:03**
